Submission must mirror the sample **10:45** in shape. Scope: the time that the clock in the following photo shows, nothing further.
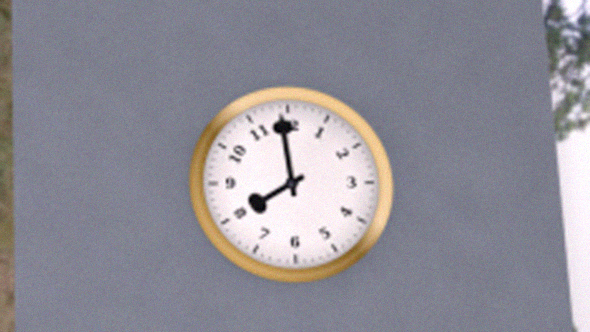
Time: **7:59**
